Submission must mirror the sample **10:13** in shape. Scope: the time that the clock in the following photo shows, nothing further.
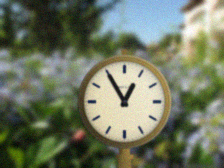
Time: **12:55**
